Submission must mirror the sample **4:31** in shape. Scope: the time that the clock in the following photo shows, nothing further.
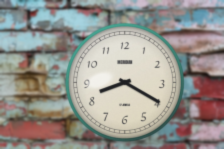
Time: **8:20**
